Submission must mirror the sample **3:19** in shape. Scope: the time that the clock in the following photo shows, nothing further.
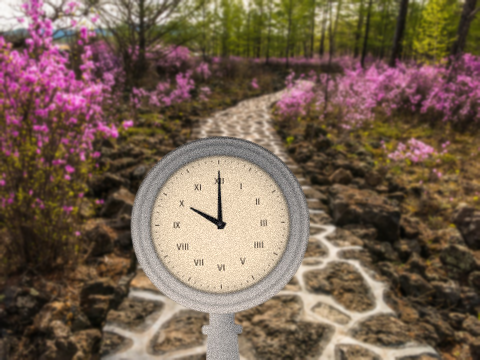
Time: **10:00**
